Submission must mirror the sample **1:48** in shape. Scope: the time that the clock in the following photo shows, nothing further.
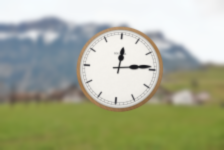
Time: **12:14**
